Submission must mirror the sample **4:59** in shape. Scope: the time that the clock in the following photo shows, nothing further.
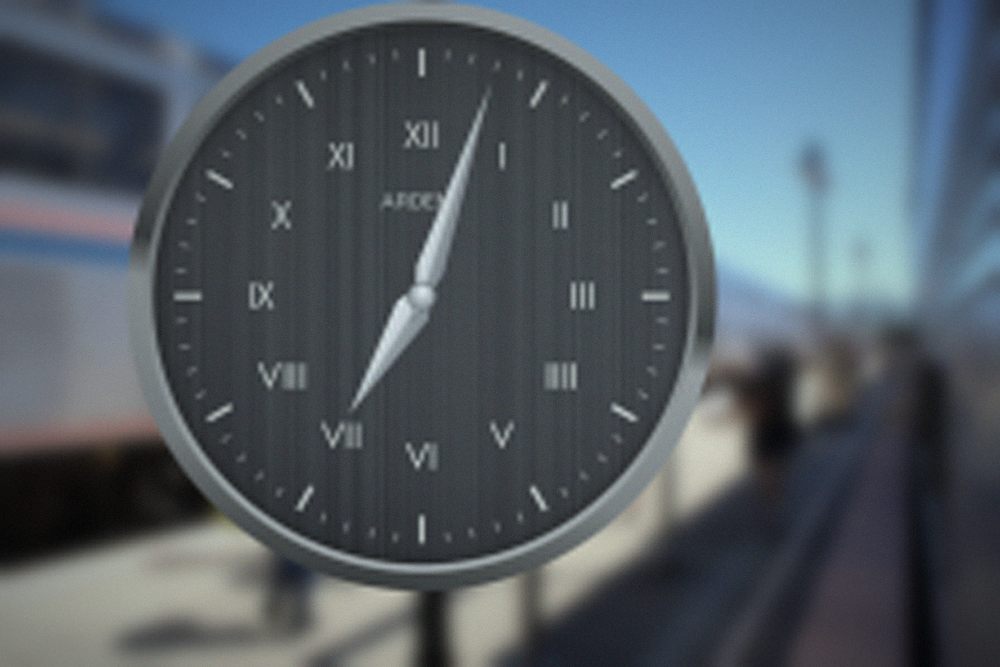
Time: **7:03**
